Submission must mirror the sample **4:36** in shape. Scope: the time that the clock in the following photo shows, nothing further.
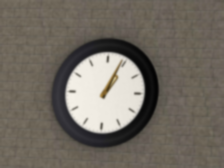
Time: **1:04**
